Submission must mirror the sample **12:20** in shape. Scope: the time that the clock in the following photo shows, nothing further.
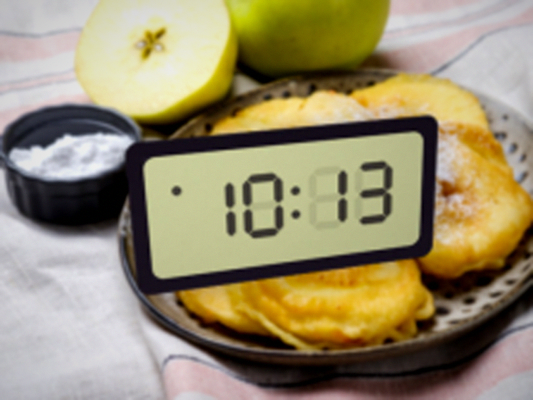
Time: **10:13**
